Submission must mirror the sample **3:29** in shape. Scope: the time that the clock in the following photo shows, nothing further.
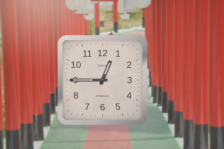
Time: **12:45**
